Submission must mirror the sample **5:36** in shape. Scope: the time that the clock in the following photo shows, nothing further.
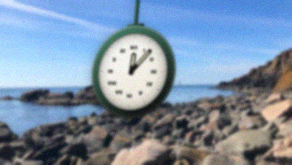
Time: **12:07**
